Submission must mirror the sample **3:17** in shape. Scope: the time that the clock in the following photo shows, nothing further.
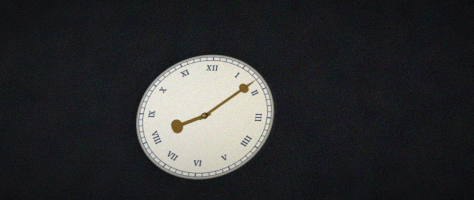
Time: **8:08**
